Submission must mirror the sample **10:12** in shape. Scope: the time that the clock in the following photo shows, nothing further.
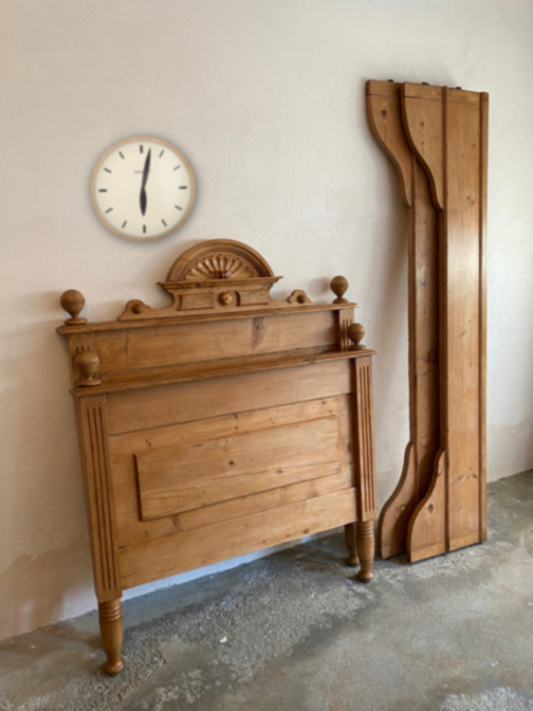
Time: **6:02**
